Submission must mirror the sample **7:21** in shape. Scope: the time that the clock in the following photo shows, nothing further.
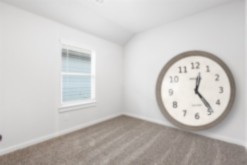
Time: **12:24**
